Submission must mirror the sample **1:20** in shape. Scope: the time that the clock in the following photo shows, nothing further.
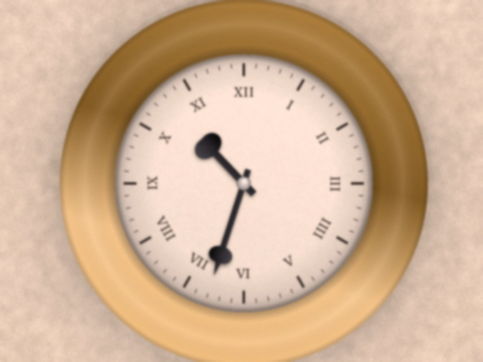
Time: **10:33**
